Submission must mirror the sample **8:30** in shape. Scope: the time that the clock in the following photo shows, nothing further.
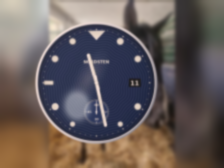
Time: **11:28**
